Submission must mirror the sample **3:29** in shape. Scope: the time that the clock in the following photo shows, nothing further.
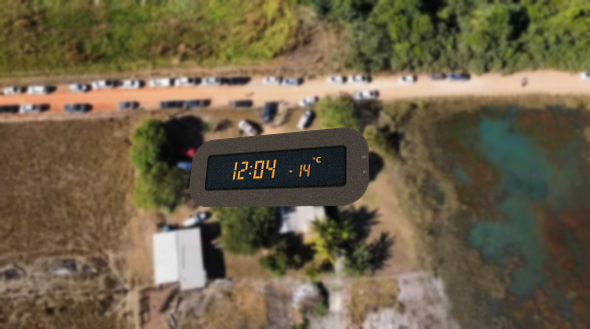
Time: **12:04**
